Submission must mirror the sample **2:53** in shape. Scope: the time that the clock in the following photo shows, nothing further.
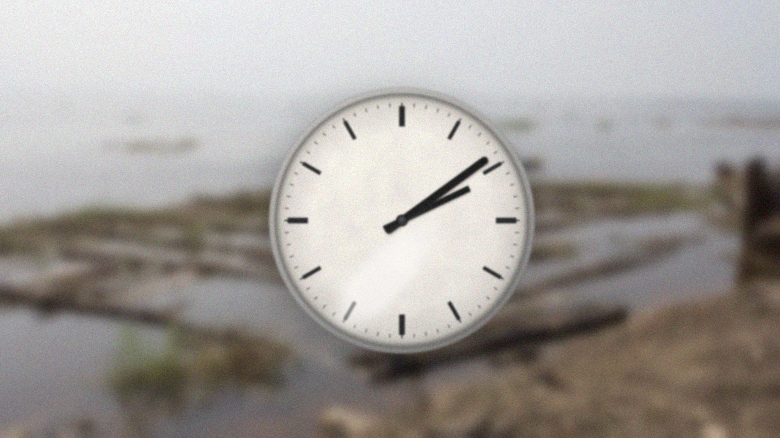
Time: **2:09**
